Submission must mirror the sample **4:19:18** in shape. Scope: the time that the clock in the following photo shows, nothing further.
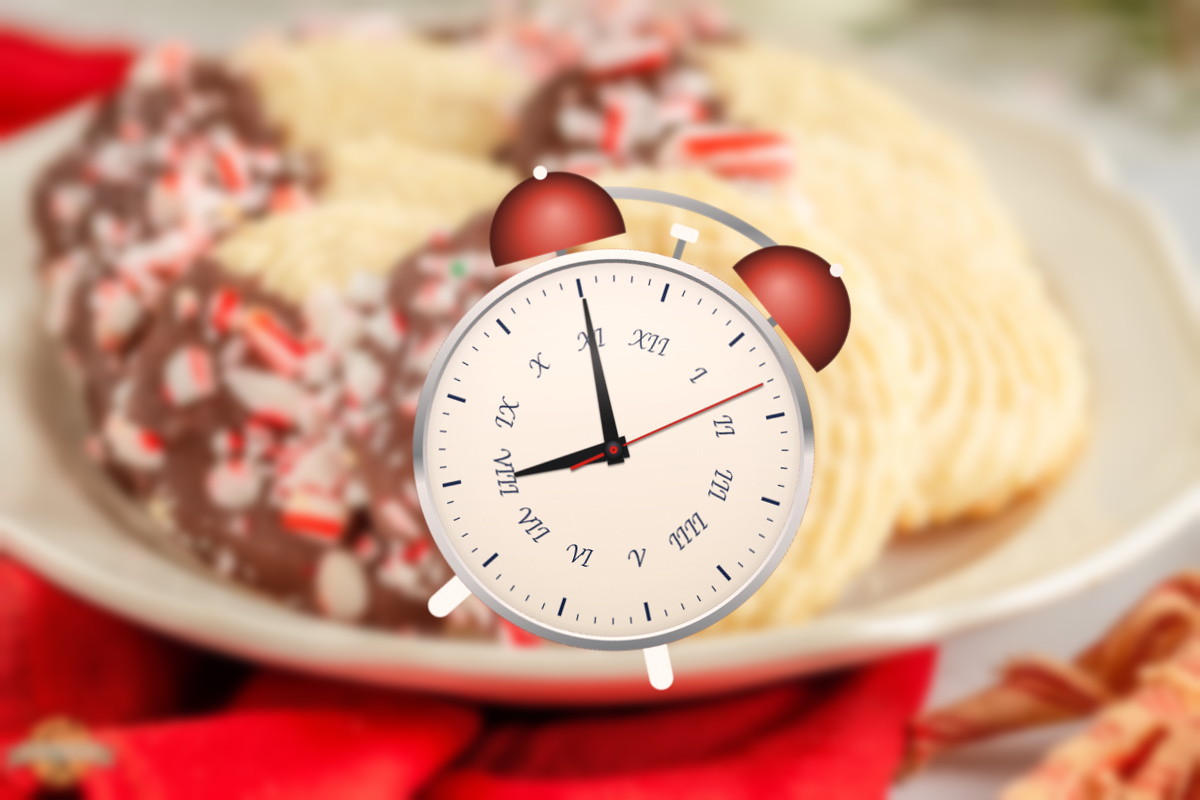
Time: **7:55:08**
